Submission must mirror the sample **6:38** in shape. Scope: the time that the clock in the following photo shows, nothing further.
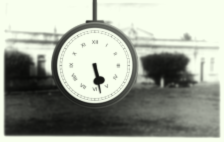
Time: **5:28**
